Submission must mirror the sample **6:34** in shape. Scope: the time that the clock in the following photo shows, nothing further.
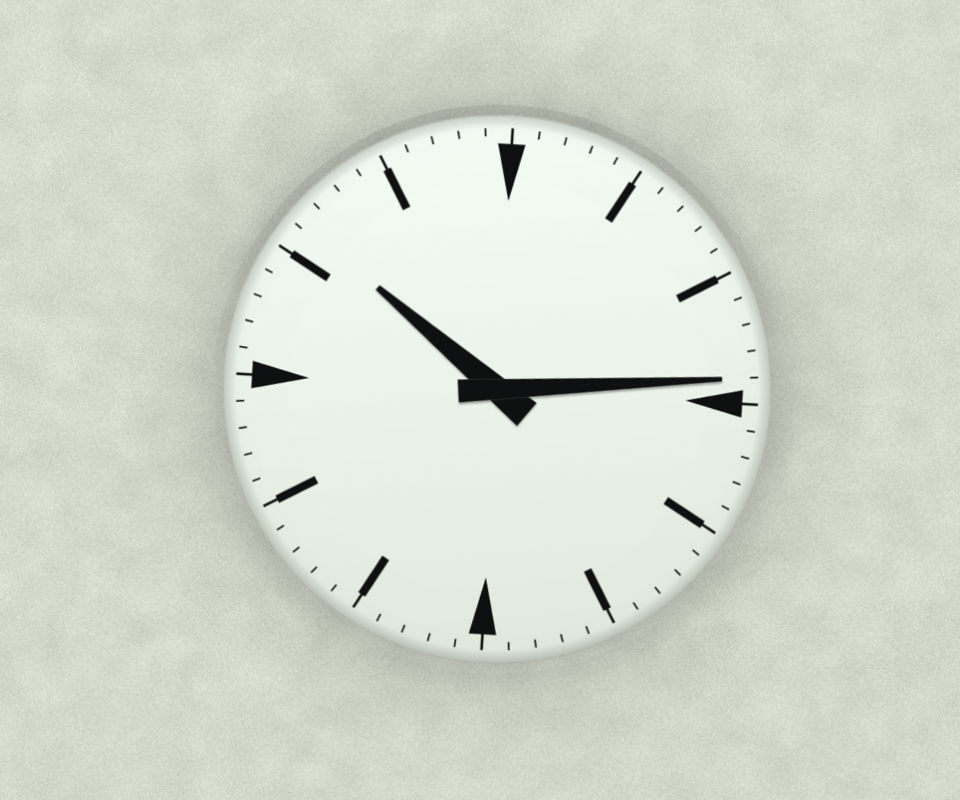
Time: **10:14**
